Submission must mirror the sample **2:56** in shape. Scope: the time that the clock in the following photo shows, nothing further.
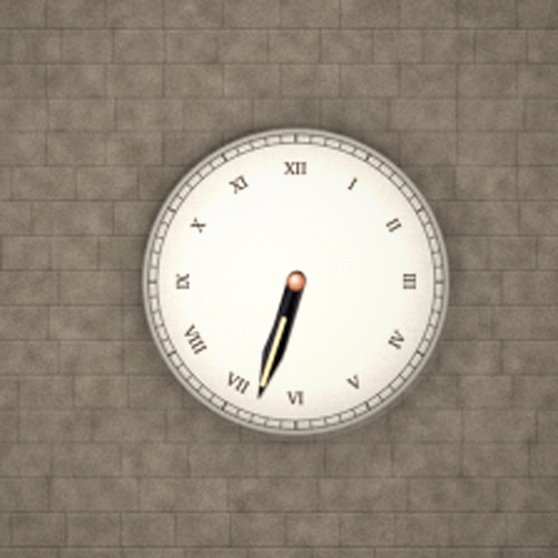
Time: **6:33**
